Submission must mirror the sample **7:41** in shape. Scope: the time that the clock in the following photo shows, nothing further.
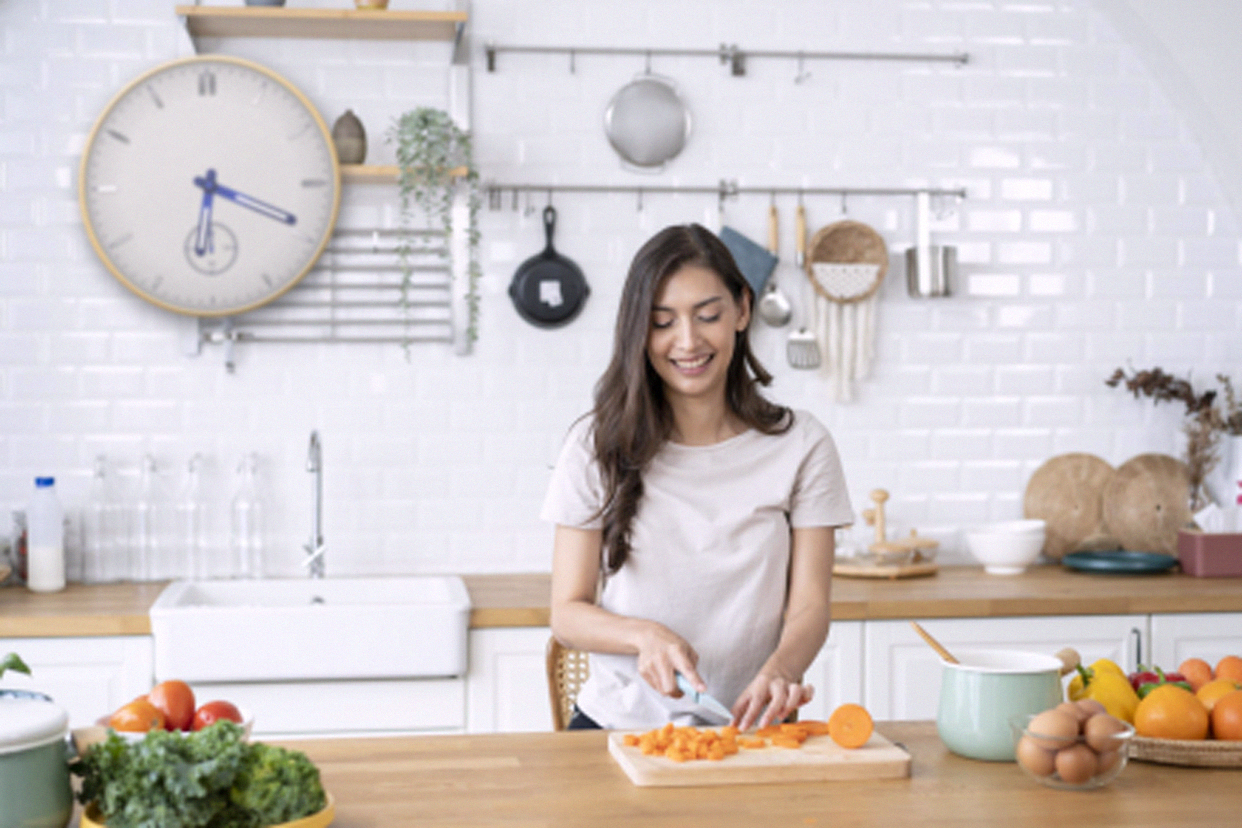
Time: **6:19**
